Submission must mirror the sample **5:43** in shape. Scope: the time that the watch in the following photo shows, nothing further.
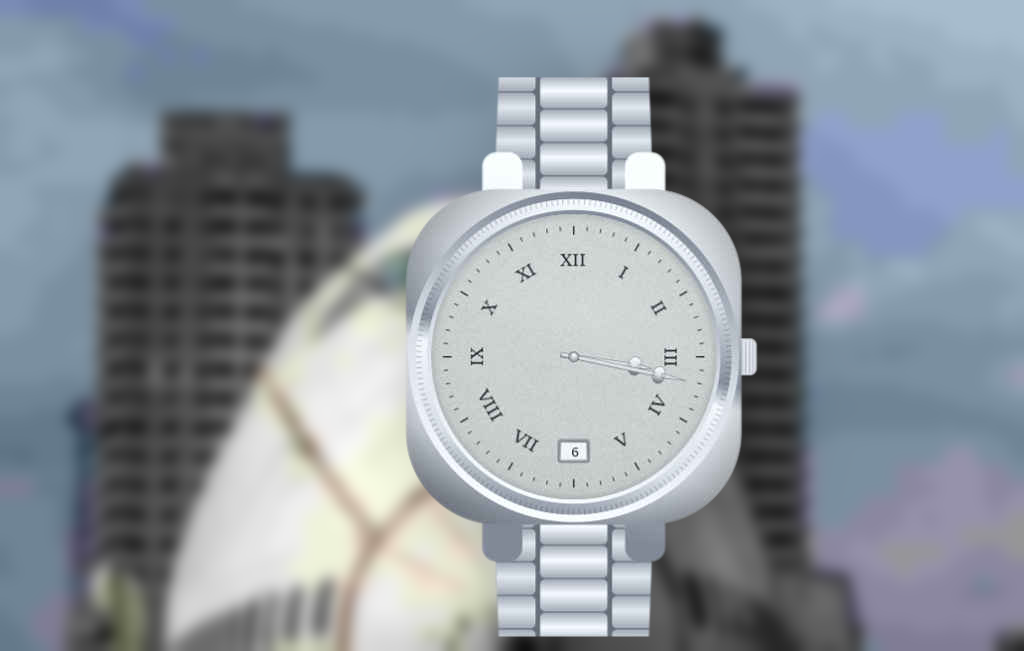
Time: **3:17**
